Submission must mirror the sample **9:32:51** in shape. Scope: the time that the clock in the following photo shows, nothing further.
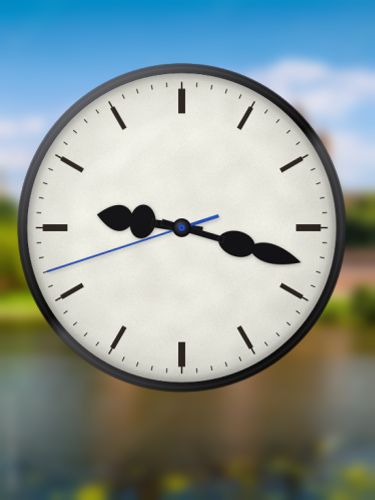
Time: **9:17:42**
